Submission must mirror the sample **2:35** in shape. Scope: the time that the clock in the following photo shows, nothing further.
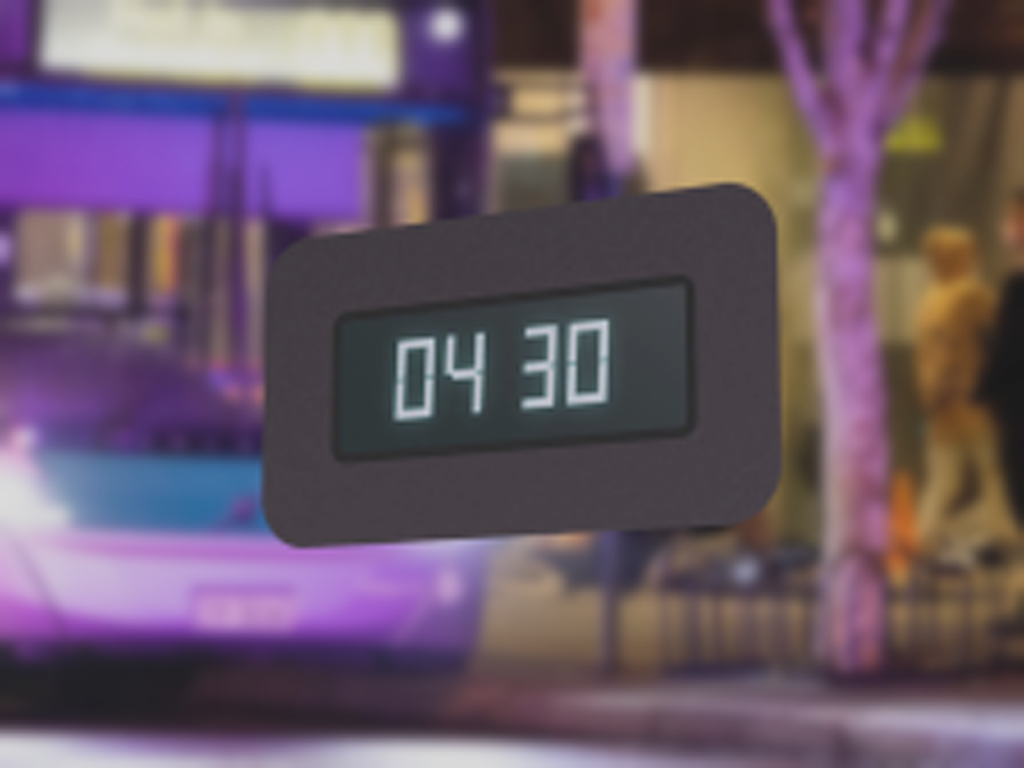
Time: **4:30**
